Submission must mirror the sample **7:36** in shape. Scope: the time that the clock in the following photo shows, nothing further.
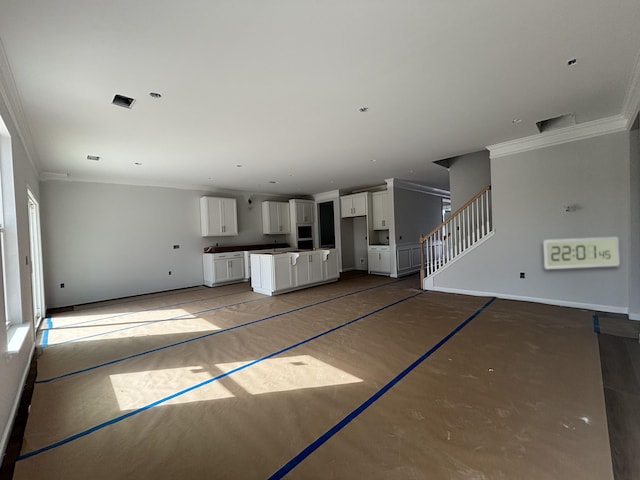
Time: **22:01**
